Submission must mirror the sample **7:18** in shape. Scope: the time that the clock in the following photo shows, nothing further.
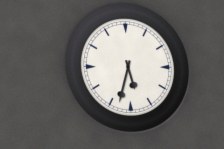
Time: **5:33**
